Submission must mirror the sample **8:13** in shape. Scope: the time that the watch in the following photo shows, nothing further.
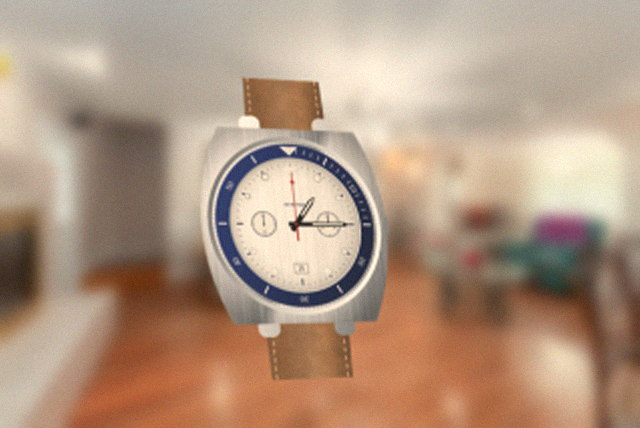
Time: **1:15**
